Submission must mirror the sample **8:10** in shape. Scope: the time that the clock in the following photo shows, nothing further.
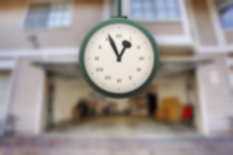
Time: **12:56**
